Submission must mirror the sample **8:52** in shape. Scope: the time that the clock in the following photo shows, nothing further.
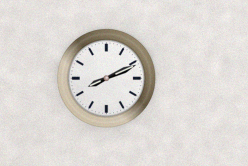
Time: **8:11**
